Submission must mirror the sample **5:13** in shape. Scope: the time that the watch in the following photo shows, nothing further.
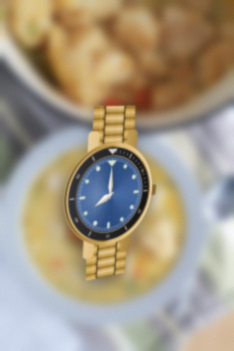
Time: **8:00**
